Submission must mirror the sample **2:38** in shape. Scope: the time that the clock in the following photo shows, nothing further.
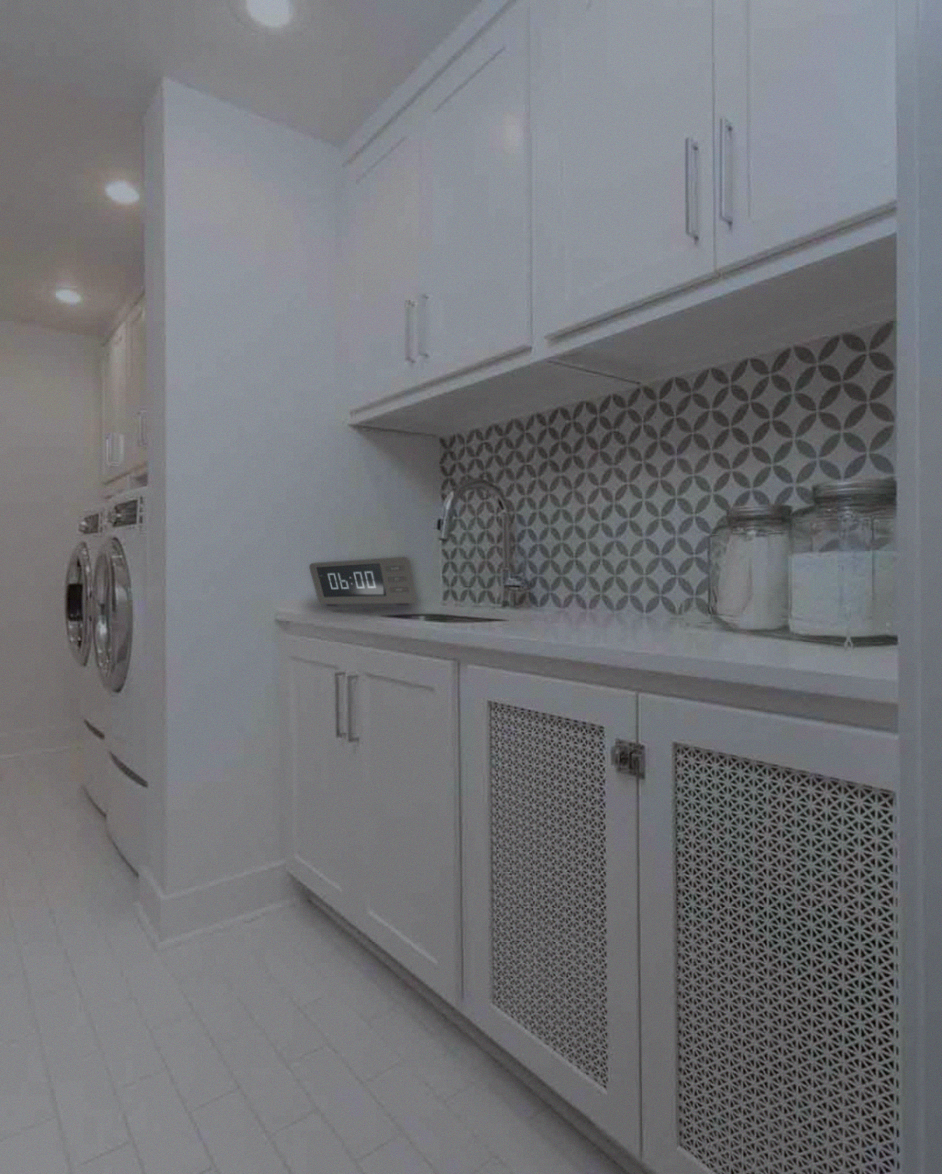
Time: **6:00**
